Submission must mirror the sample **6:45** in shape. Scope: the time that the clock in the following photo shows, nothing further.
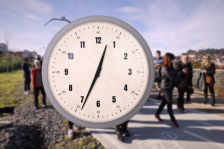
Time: **12:34**
